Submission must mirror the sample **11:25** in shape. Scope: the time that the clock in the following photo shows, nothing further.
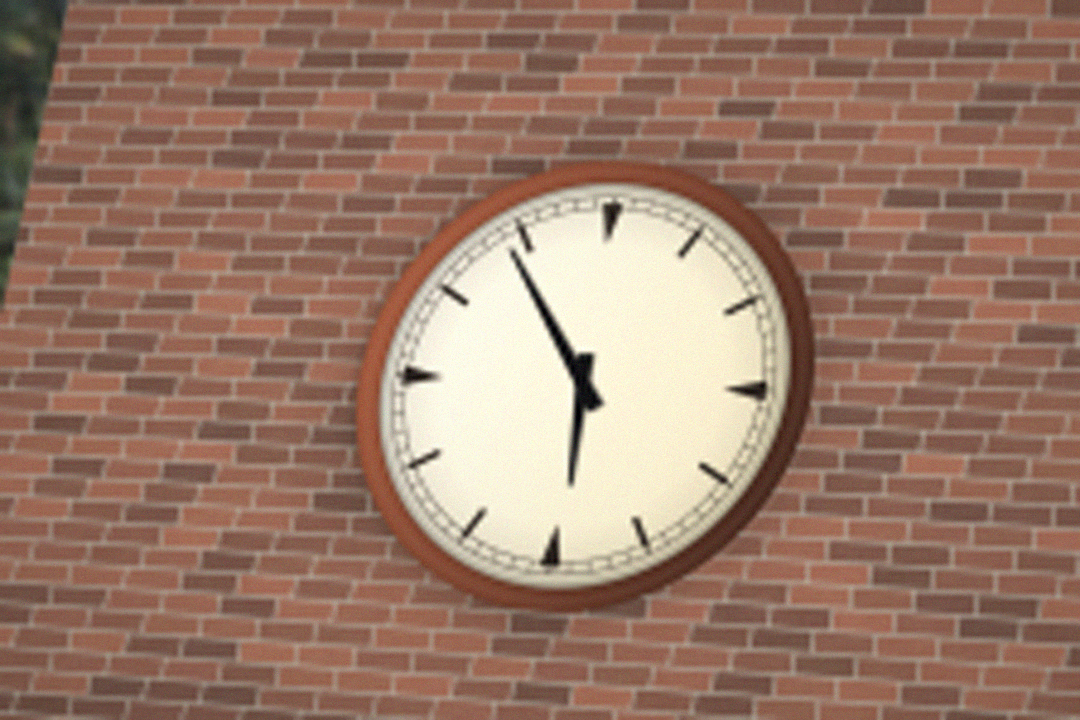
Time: **5:54**
